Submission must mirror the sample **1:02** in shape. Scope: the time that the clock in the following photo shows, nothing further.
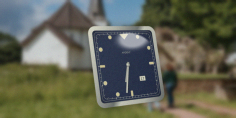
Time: **6:32**
